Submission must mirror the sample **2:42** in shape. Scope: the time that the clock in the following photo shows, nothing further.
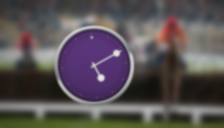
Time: **5:11**
